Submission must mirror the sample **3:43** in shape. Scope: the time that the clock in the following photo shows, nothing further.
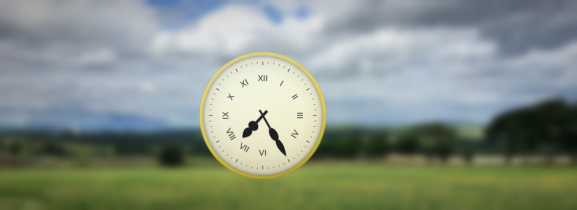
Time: **7:25**
